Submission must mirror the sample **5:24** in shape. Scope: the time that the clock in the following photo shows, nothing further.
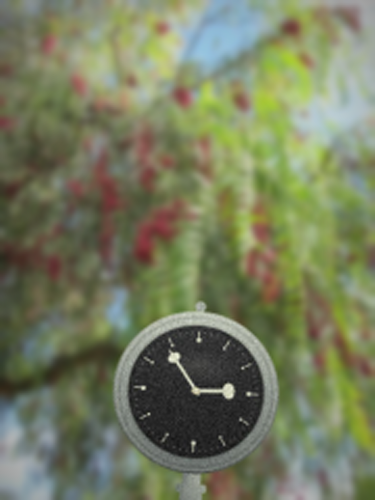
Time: **2:54**
